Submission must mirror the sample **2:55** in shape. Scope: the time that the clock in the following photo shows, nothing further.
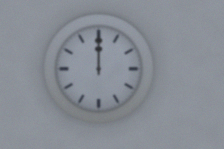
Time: **12:00**
